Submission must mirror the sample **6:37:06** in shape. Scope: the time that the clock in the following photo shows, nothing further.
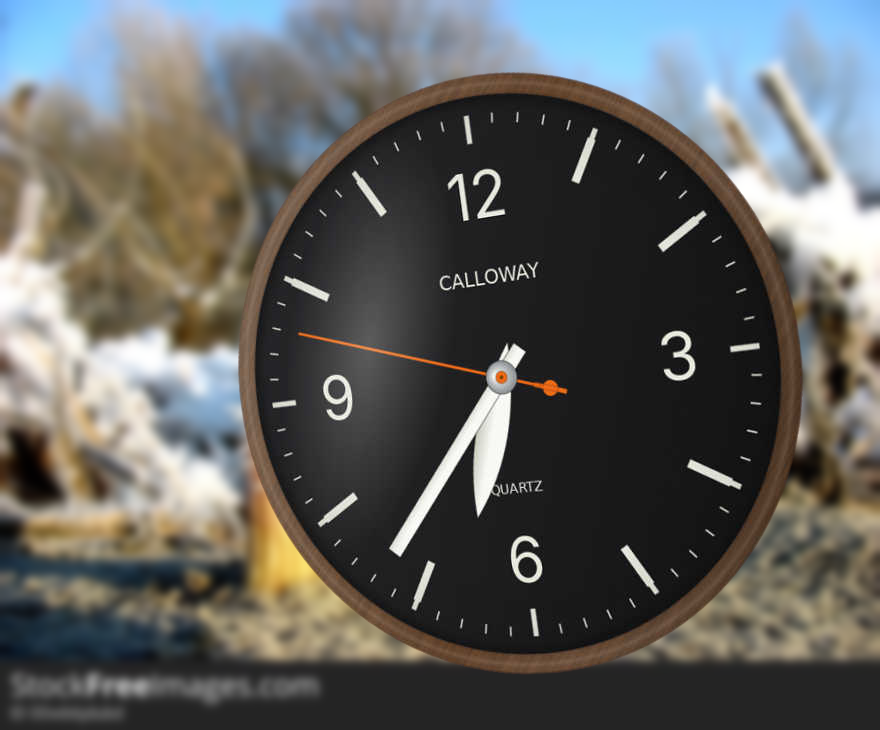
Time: **6:36:48**
